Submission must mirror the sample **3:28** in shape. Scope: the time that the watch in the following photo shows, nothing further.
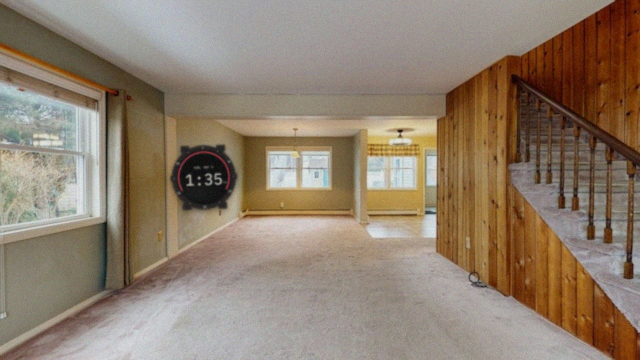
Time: **1:35**
